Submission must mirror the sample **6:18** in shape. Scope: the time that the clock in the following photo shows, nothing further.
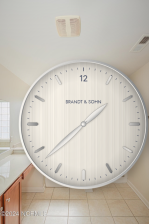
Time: **1:38**
